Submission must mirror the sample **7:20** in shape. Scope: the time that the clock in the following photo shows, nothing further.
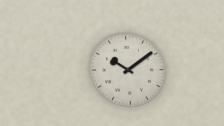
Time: **10:09**
